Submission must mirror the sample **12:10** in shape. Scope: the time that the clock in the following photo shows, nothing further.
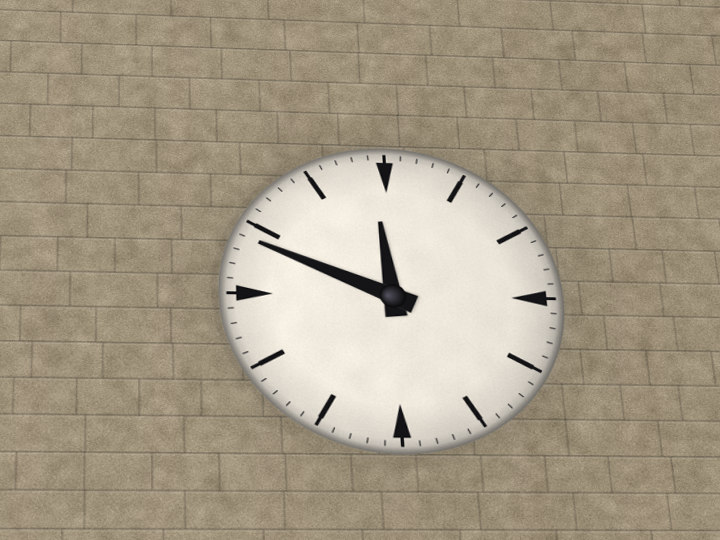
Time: **11:49**
